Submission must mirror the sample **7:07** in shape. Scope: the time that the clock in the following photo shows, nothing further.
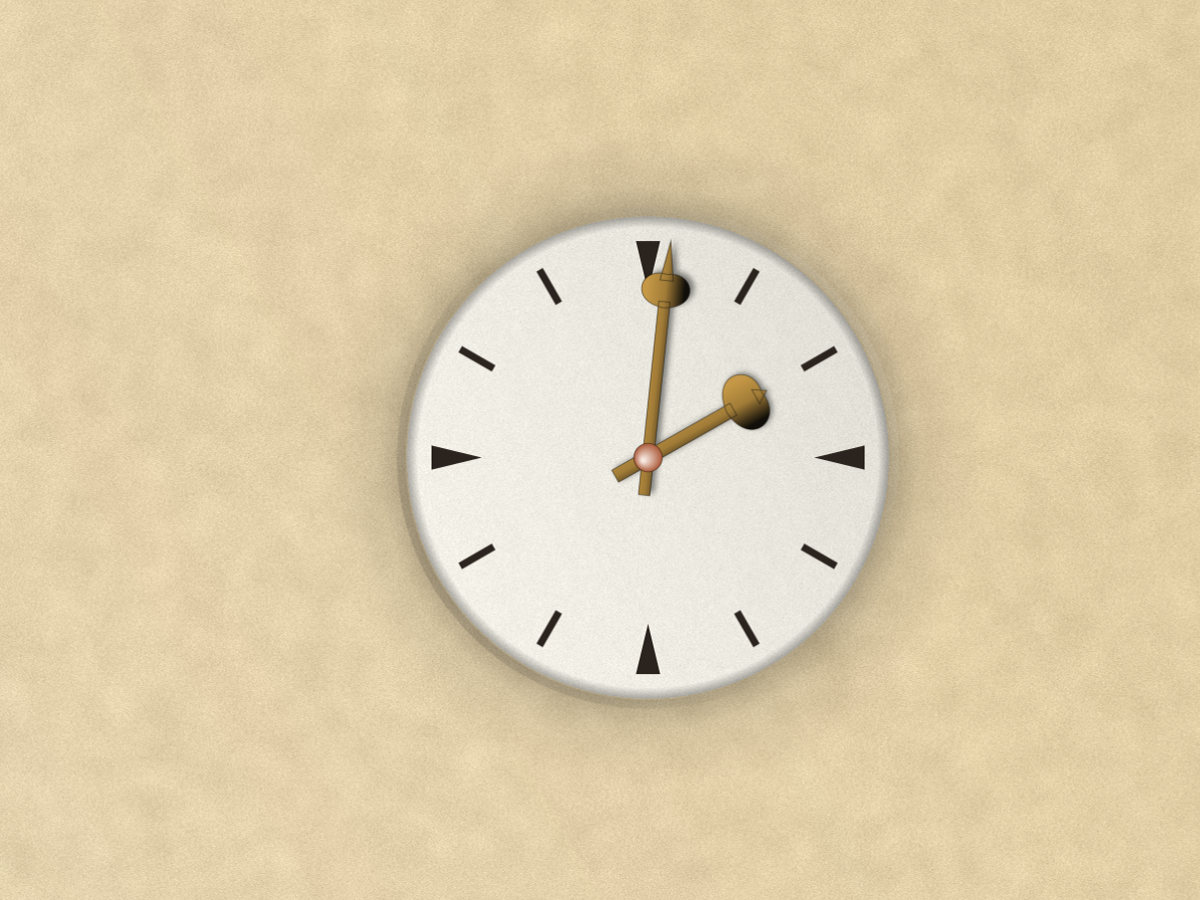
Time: **2:01**
